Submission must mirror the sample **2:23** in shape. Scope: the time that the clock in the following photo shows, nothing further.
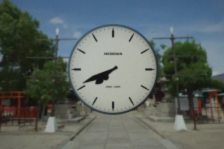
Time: **7:41**
